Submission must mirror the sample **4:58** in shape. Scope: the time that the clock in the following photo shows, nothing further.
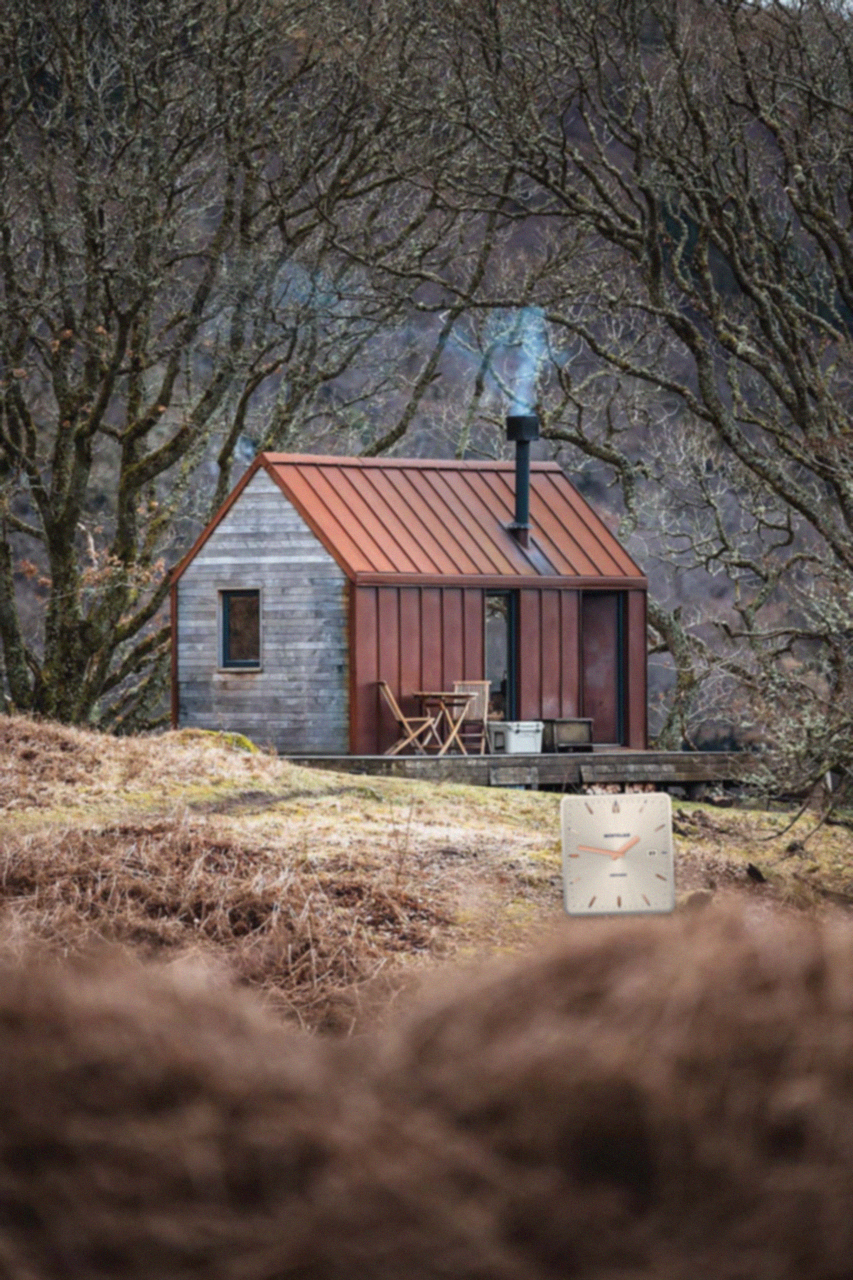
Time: **1:47**
